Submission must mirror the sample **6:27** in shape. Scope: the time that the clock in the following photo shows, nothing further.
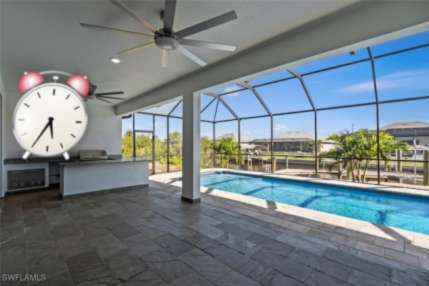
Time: **5:35**
